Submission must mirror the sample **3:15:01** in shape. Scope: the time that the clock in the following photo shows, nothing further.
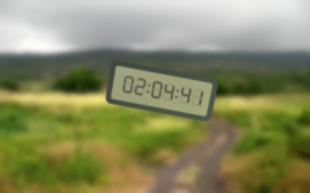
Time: **2:04:41**
